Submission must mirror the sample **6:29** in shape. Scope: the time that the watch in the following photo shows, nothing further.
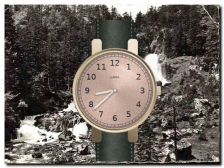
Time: **8:38**
